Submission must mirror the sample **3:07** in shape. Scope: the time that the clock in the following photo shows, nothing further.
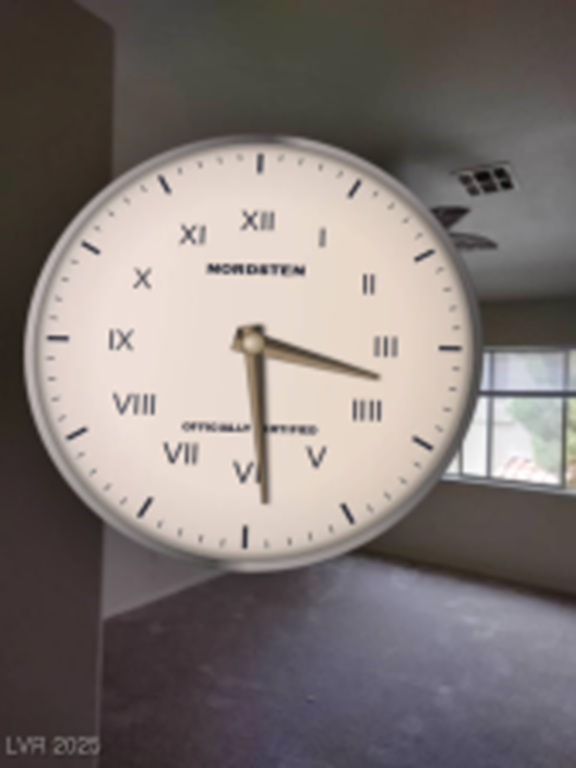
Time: **3:29**
